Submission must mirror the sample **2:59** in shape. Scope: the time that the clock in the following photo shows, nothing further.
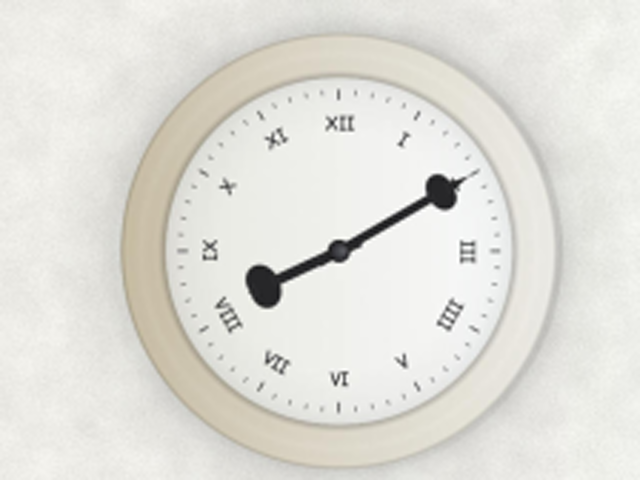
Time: **8:10**
